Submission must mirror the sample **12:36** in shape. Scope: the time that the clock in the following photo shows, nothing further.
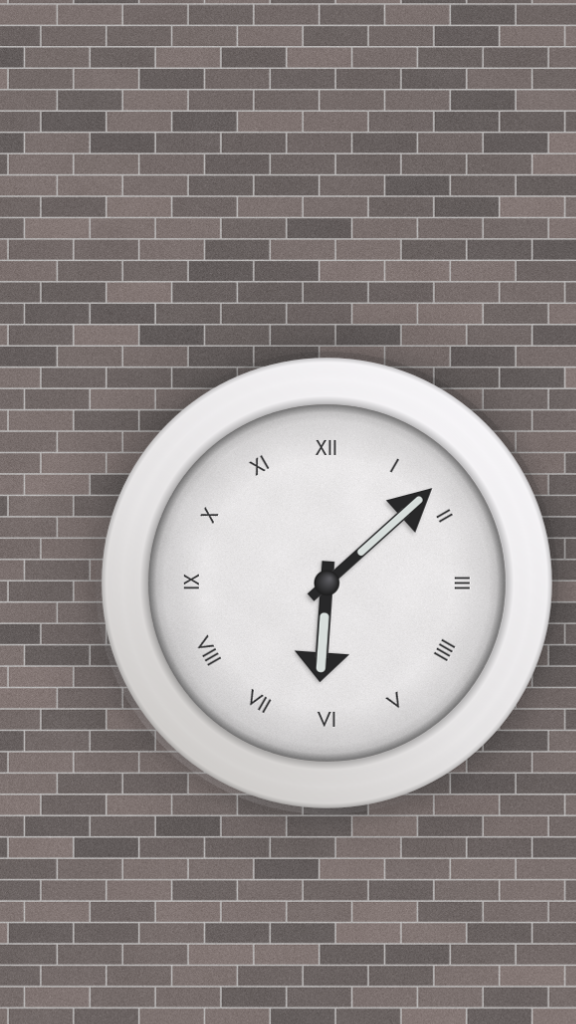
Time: **6:08**
